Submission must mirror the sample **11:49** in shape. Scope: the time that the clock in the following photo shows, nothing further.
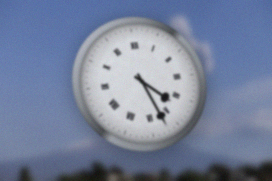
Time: **4:27**
